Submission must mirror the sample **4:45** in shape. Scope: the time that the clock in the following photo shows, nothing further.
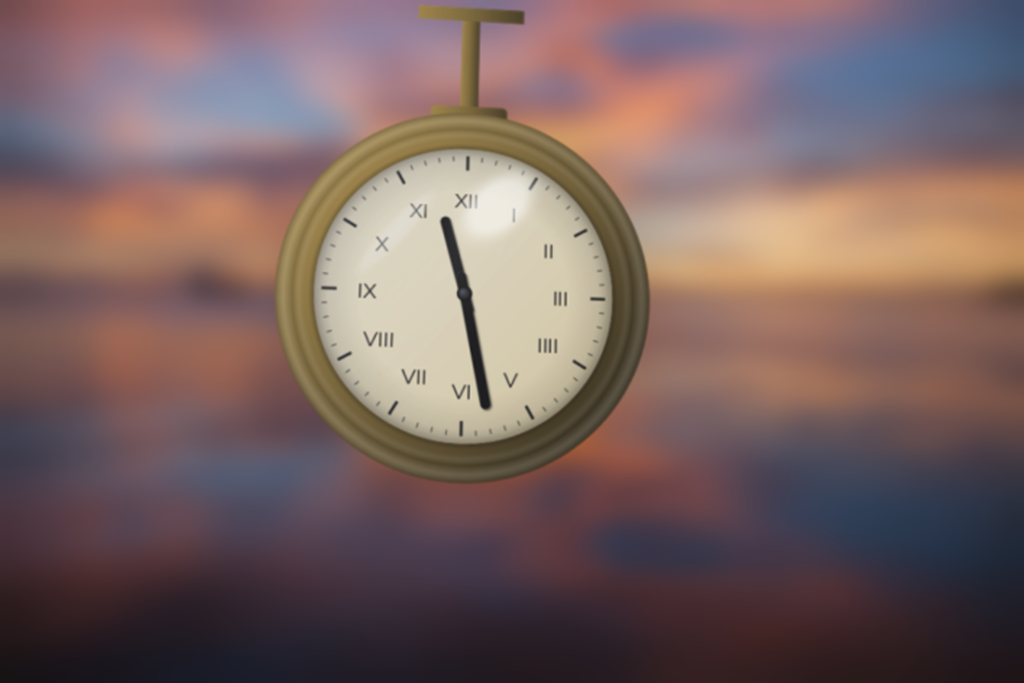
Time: **11:28**
